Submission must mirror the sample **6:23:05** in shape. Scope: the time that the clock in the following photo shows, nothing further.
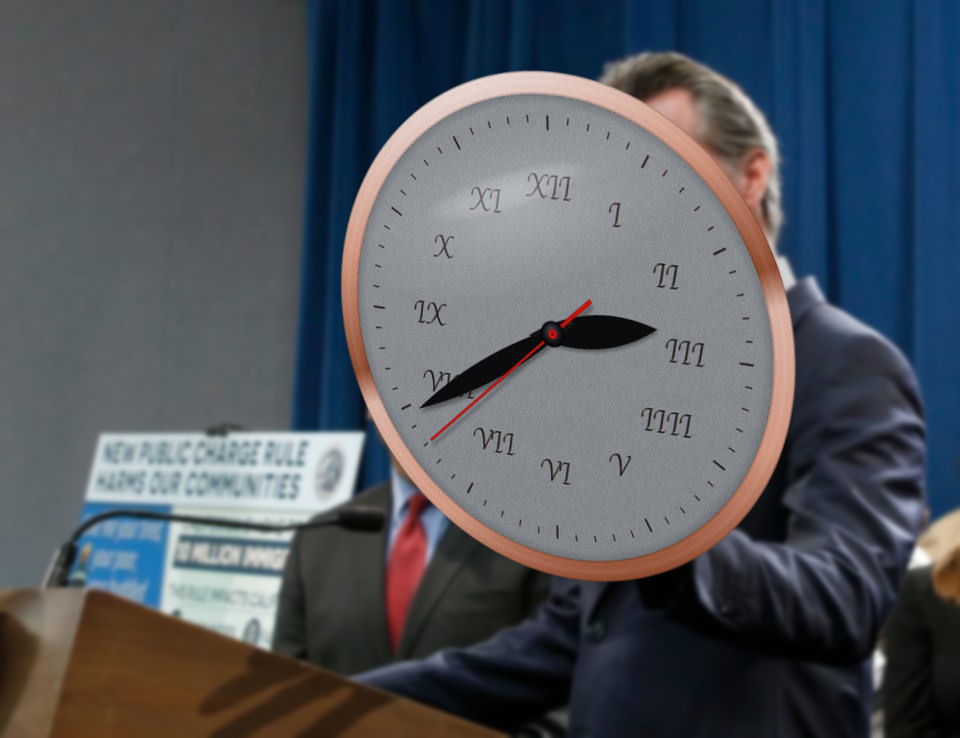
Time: **2:39:38**
